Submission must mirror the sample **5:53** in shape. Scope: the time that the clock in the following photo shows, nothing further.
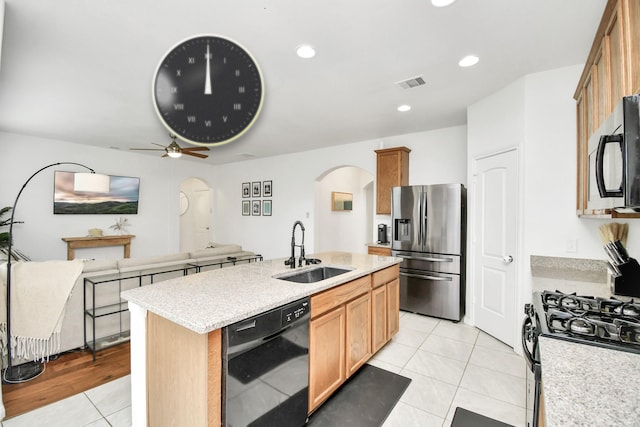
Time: **12:00**
